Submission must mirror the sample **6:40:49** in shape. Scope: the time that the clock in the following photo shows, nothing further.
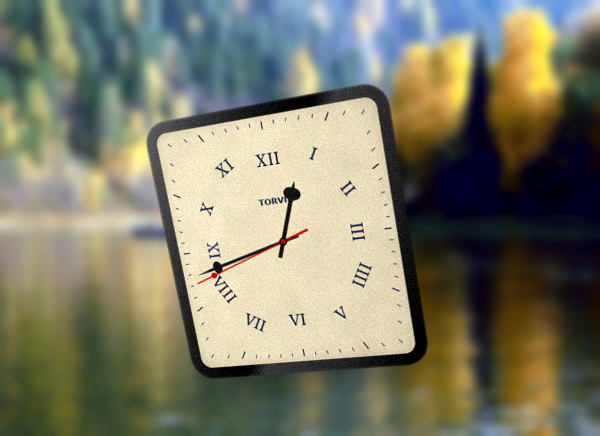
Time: **12:42:42**
